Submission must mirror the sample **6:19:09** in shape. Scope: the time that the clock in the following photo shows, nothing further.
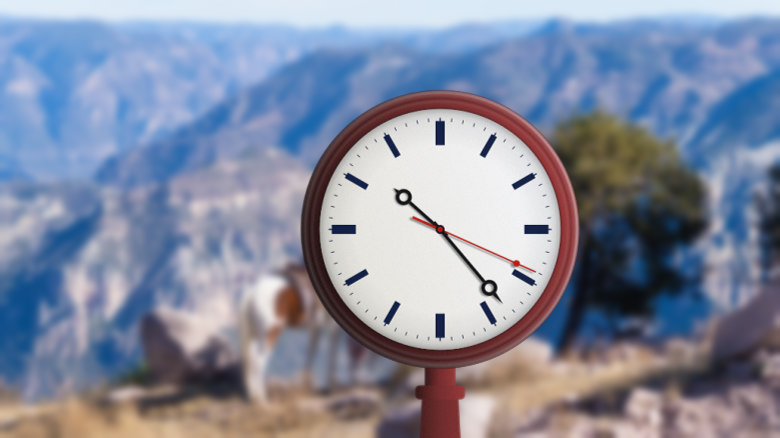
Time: **10:23:19**
